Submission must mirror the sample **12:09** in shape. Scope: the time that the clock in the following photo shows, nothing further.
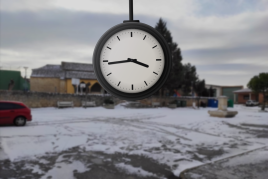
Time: **3:44**
